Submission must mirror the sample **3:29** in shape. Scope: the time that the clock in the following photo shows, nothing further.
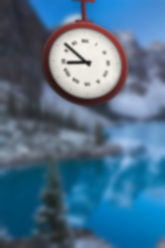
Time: **8:52**
